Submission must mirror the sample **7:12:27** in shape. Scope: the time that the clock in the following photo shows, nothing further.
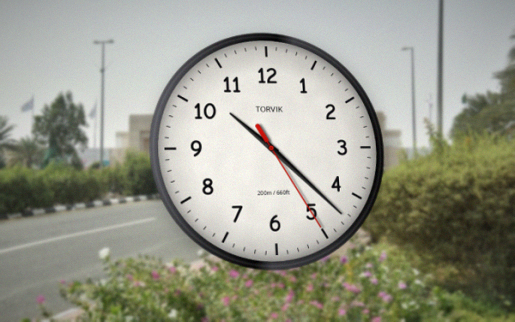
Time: **10:22:25**
